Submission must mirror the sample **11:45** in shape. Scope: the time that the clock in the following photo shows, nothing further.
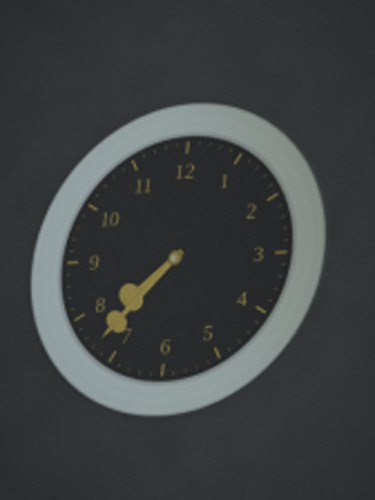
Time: **7:37**
